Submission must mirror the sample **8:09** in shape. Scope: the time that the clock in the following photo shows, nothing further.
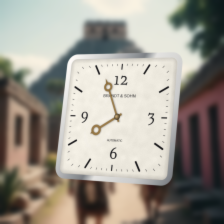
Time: **7:56**
